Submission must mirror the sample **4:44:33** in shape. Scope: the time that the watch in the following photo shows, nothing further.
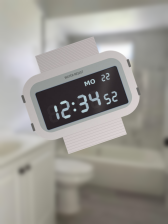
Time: **12:34:52**
